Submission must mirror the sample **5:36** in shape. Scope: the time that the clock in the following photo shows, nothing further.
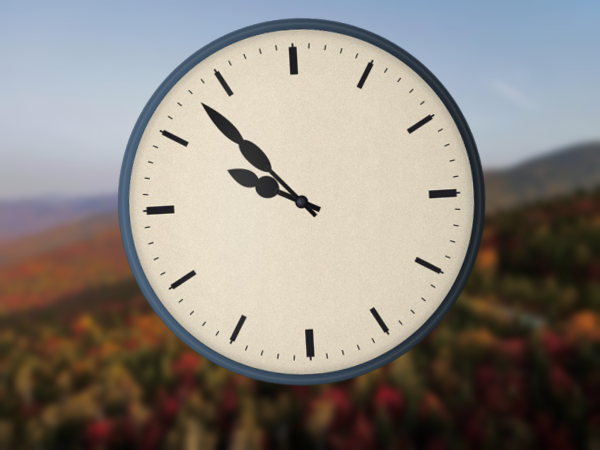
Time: **9:53**
